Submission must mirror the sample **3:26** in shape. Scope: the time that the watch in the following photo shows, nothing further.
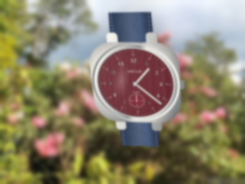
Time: **1:22**
